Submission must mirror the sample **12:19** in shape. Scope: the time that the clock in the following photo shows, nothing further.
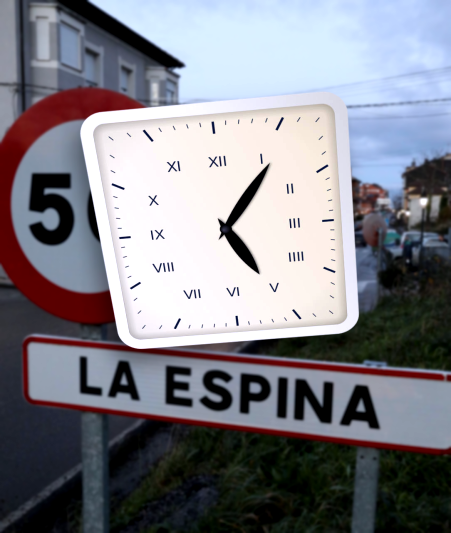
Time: **5:06**
